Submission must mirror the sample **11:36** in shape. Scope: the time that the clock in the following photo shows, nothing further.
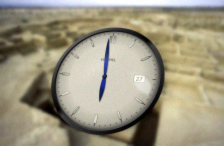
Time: **5:59**
